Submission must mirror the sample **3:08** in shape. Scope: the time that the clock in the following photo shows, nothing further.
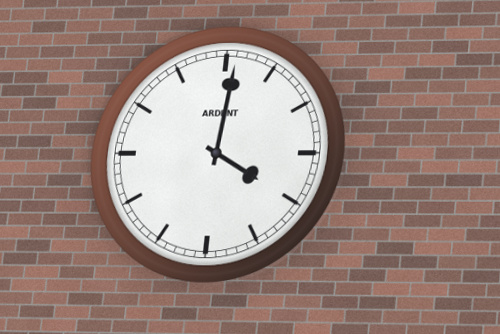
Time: **4:01**
